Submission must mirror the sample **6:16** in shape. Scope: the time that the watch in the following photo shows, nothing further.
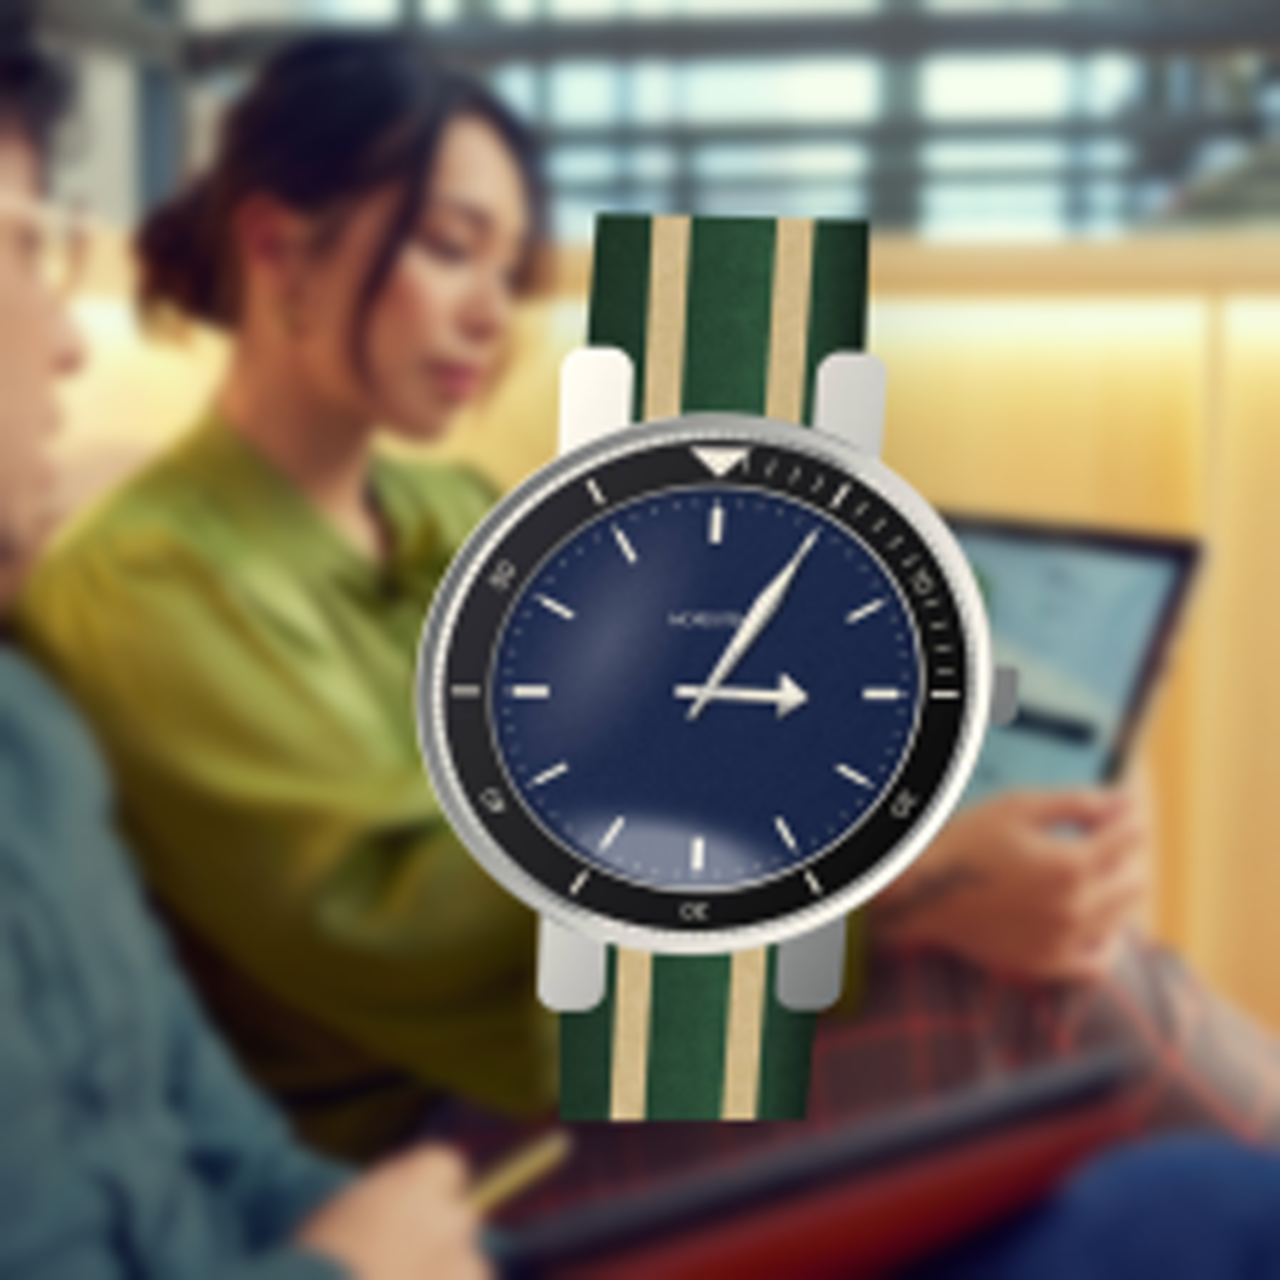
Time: **3:05**
